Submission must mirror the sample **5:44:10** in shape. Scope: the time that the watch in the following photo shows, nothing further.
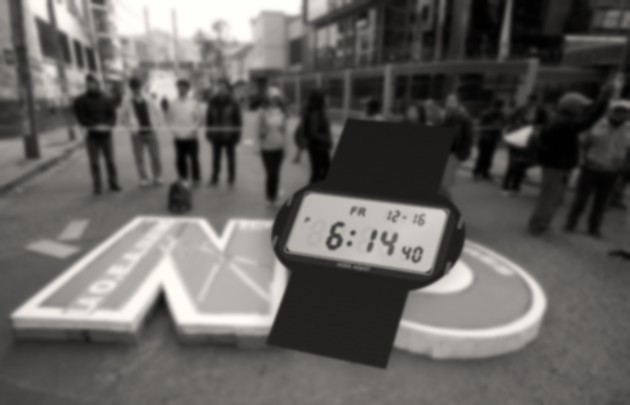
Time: **6:14:40**
